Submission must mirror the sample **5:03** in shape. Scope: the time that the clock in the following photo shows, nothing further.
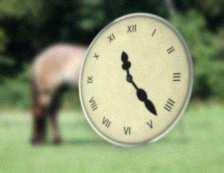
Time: **11:23**
